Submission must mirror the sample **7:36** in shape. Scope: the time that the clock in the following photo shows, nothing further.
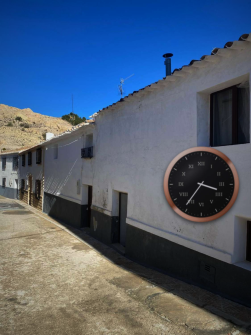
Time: **3:36**
